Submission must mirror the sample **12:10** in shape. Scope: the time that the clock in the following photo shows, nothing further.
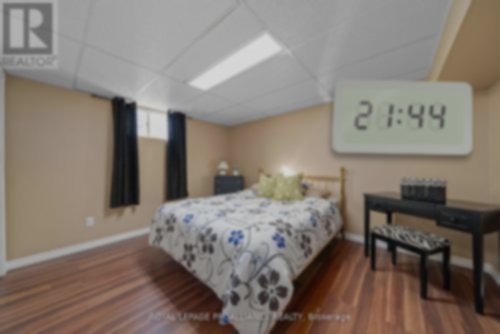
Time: **21:44**
